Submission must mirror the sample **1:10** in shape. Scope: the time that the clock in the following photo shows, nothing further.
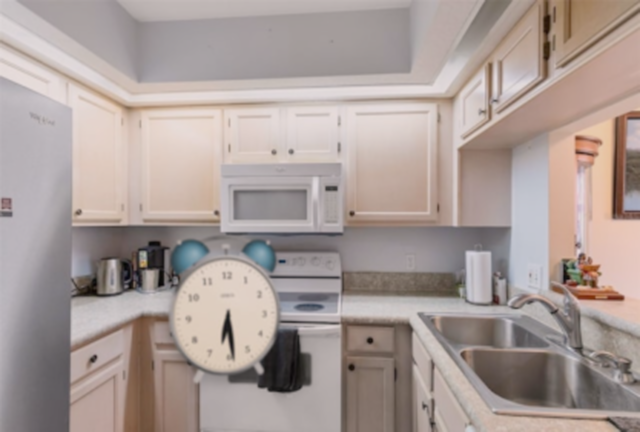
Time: **6:29**
